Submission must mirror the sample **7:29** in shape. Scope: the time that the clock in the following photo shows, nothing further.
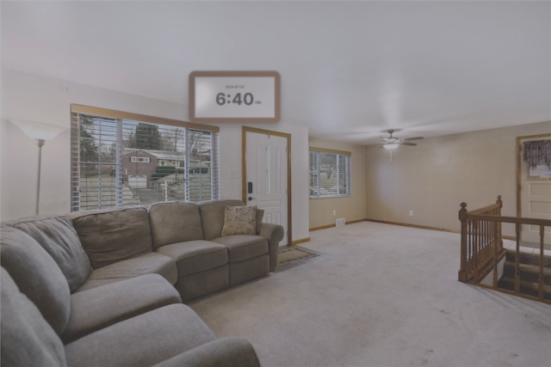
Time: **6:40**
